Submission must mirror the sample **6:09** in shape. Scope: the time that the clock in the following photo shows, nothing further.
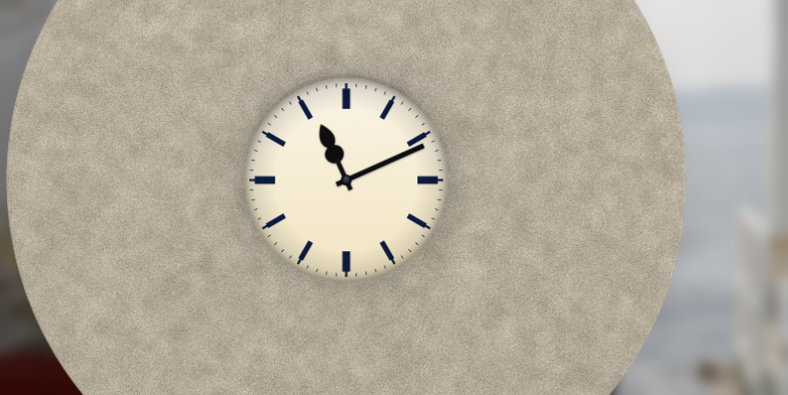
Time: **11:11**
